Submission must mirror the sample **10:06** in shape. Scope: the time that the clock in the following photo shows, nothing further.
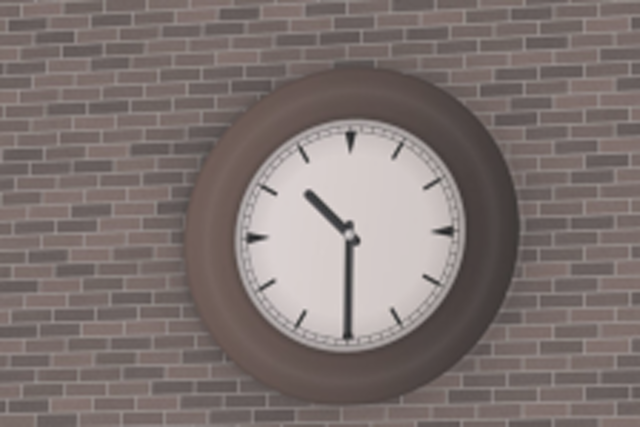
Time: **10:30**
